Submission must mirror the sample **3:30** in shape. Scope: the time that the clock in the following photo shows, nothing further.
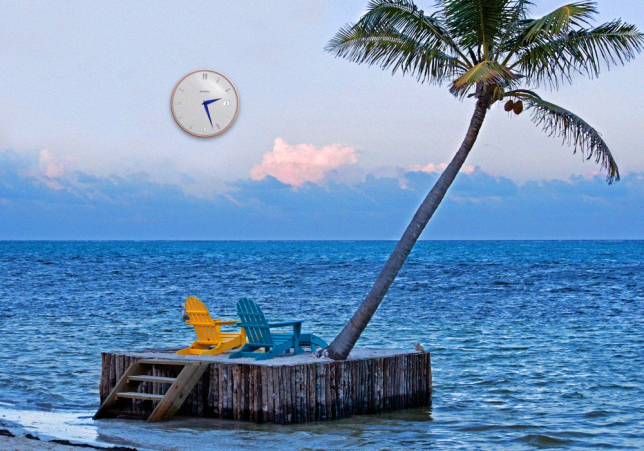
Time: **2:27**
